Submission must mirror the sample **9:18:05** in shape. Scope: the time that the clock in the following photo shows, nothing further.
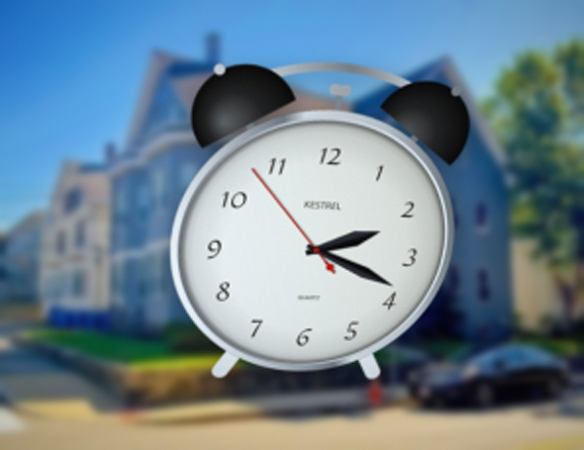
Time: **2:18:53**
